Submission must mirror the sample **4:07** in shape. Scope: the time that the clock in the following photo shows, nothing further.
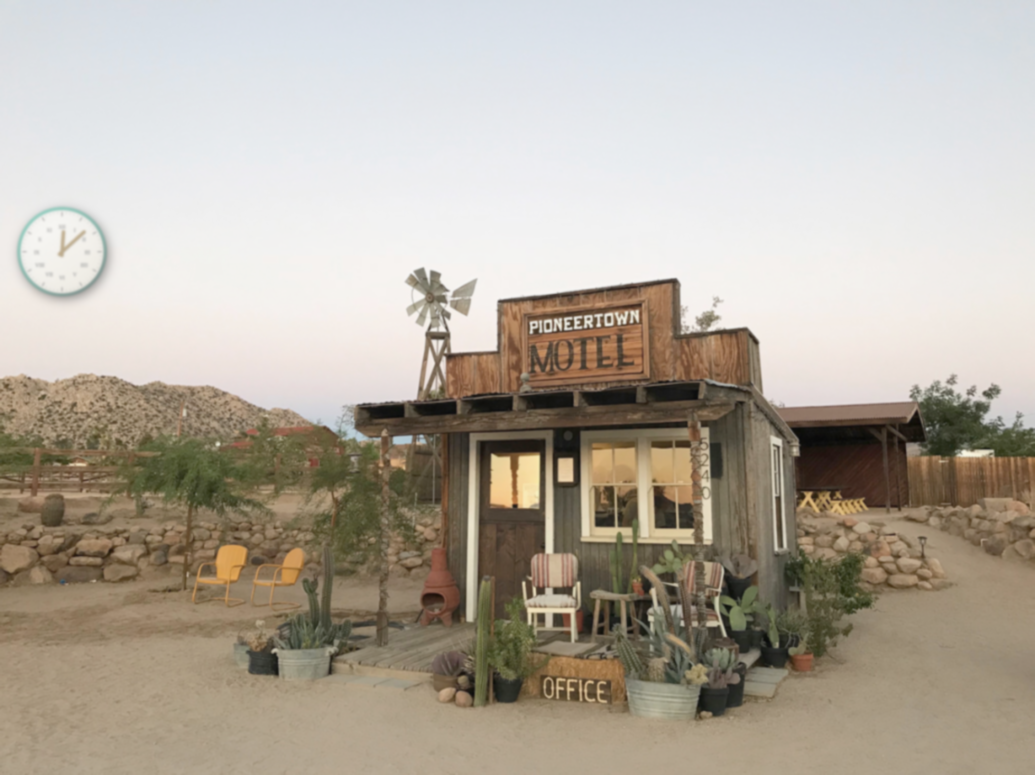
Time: **12:08**
